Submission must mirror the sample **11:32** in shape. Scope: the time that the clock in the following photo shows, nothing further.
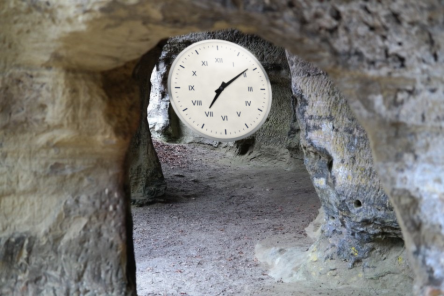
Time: **7:09**
